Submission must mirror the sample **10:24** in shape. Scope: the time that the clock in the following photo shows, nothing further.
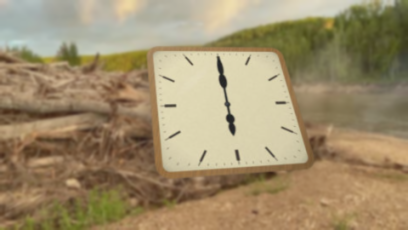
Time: **6:00**
